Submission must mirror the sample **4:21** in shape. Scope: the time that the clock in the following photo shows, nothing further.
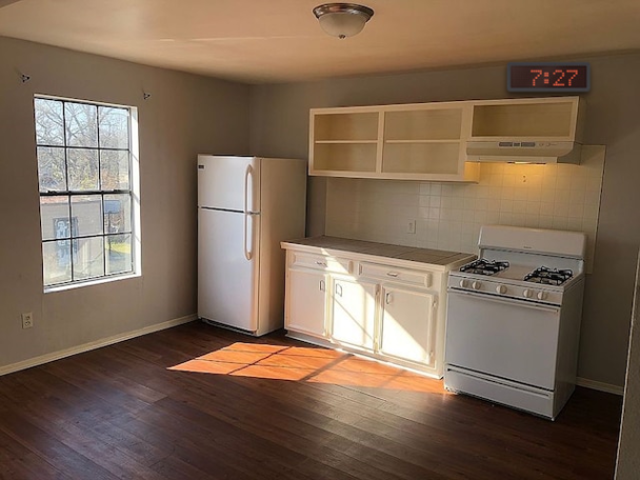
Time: **7:27**
